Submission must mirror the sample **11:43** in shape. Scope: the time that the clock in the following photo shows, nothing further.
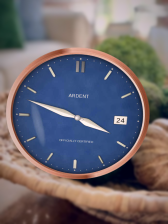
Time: **3:48**
